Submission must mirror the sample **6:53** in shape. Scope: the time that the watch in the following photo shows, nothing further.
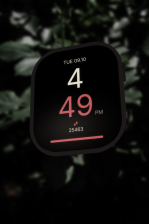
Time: **4:49**
